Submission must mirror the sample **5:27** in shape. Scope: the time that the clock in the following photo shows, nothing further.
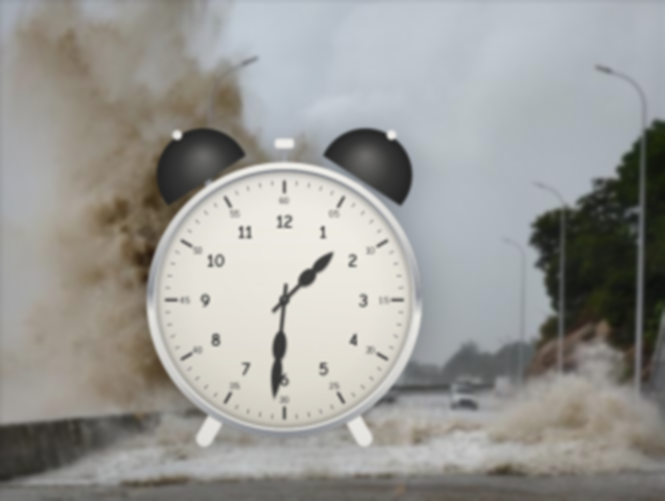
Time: **1:31**
